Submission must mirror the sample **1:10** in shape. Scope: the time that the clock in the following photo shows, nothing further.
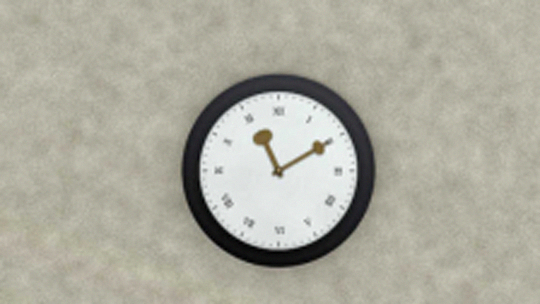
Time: **11:10**
